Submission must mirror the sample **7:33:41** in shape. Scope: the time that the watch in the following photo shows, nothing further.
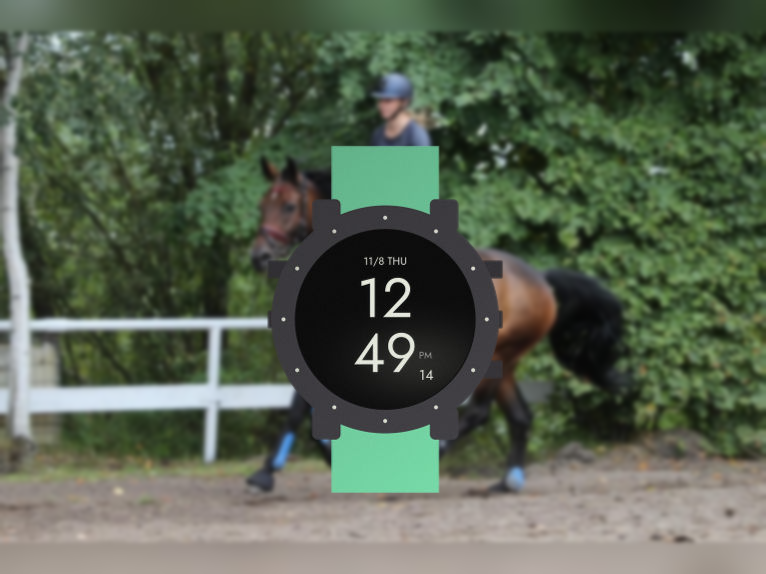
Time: **12:49:14**
